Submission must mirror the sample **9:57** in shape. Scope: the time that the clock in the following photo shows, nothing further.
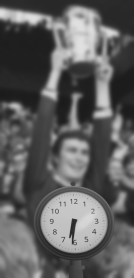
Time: **6:31**
